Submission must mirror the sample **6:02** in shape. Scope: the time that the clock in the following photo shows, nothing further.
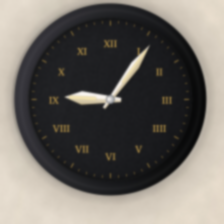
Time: **9:06**
